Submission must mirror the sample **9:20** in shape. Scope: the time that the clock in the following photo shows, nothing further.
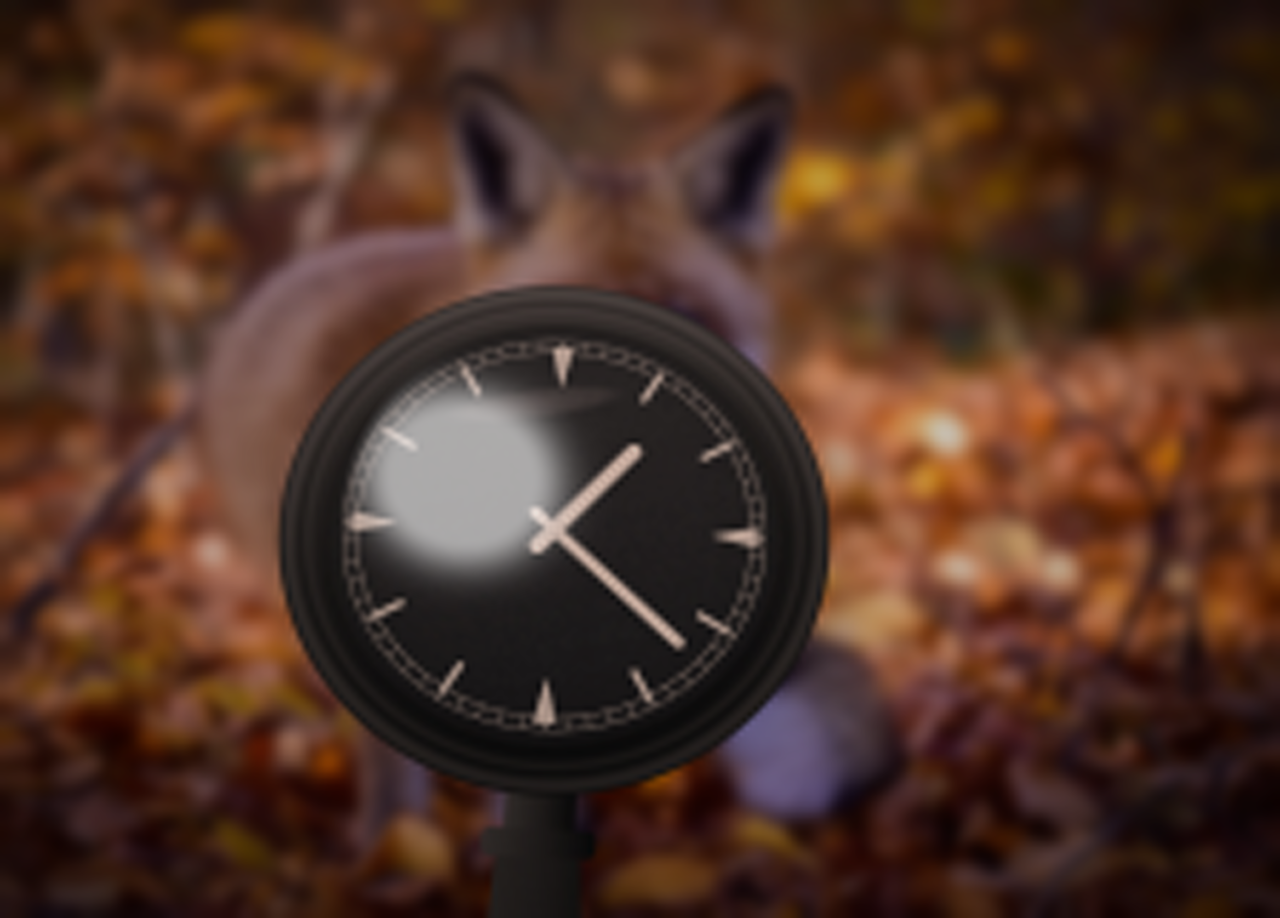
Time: **1:22**
